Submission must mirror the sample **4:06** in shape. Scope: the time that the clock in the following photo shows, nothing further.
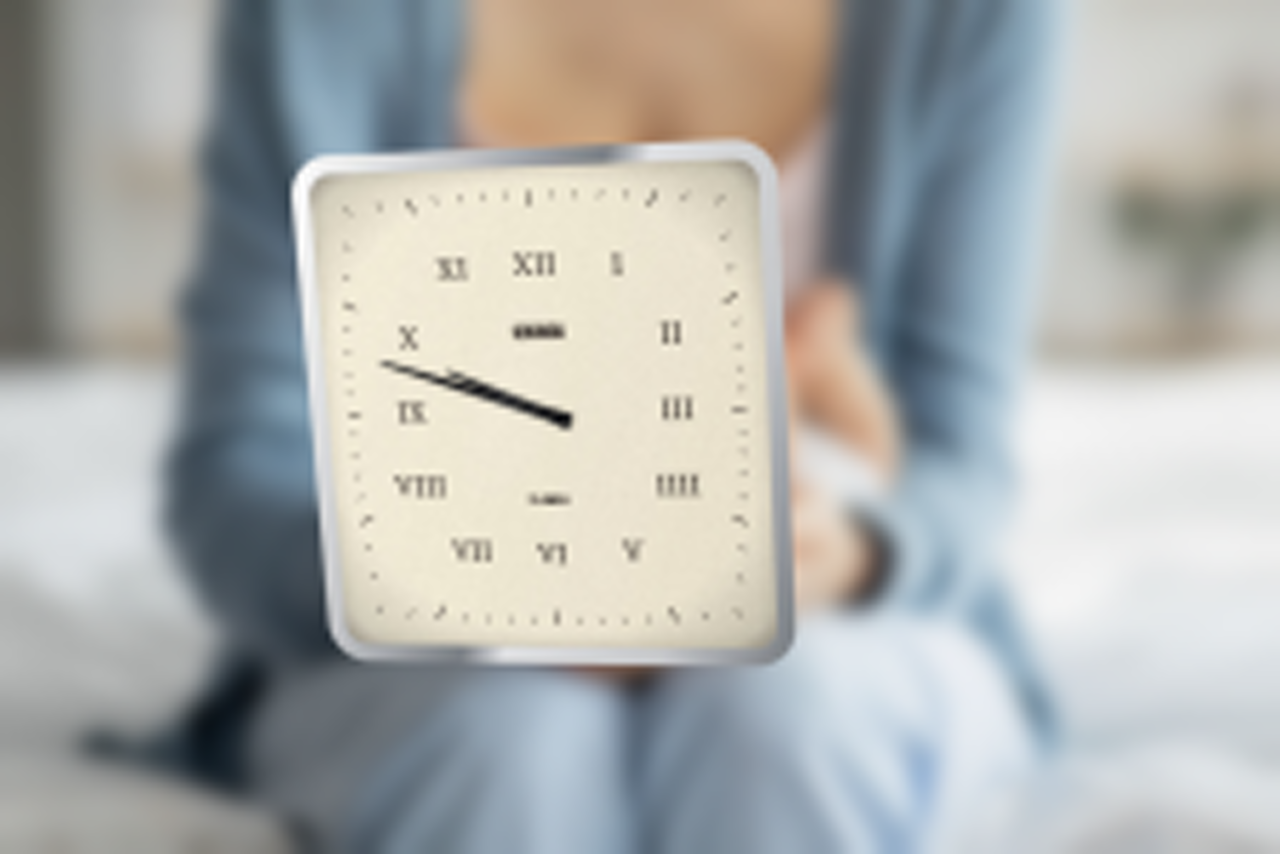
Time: **9:48**
